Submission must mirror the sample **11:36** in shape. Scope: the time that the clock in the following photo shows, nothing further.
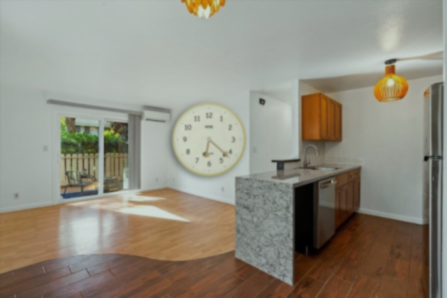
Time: **6:22**
